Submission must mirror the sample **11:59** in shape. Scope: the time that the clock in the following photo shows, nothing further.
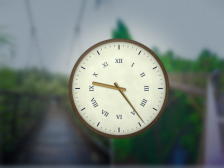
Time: **9:24**
